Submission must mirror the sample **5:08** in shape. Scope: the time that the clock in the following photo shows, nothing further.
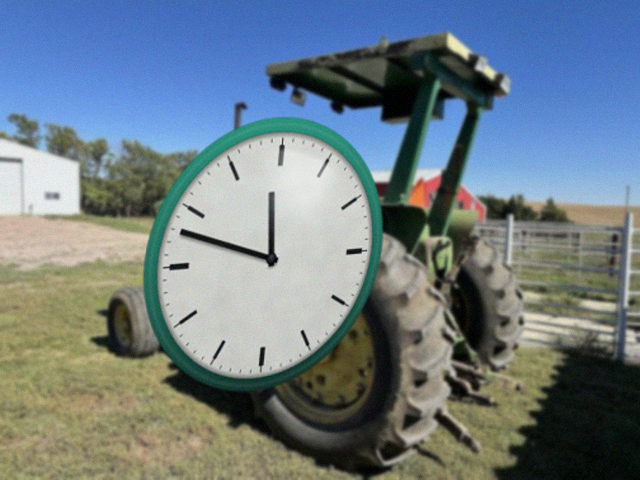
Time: **11:48**
